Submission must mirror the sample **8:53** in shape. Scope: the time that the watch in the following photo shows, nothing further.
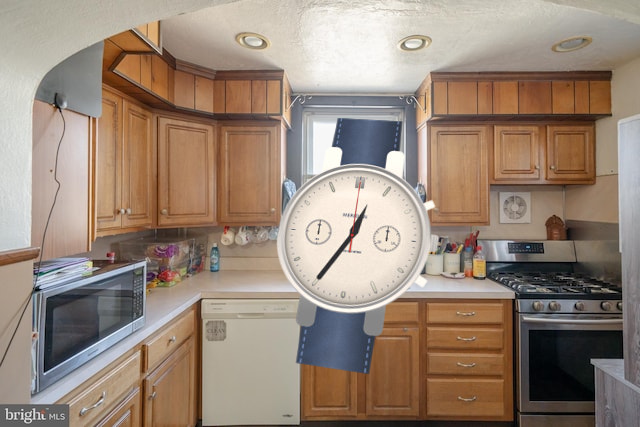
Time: **12:35**
